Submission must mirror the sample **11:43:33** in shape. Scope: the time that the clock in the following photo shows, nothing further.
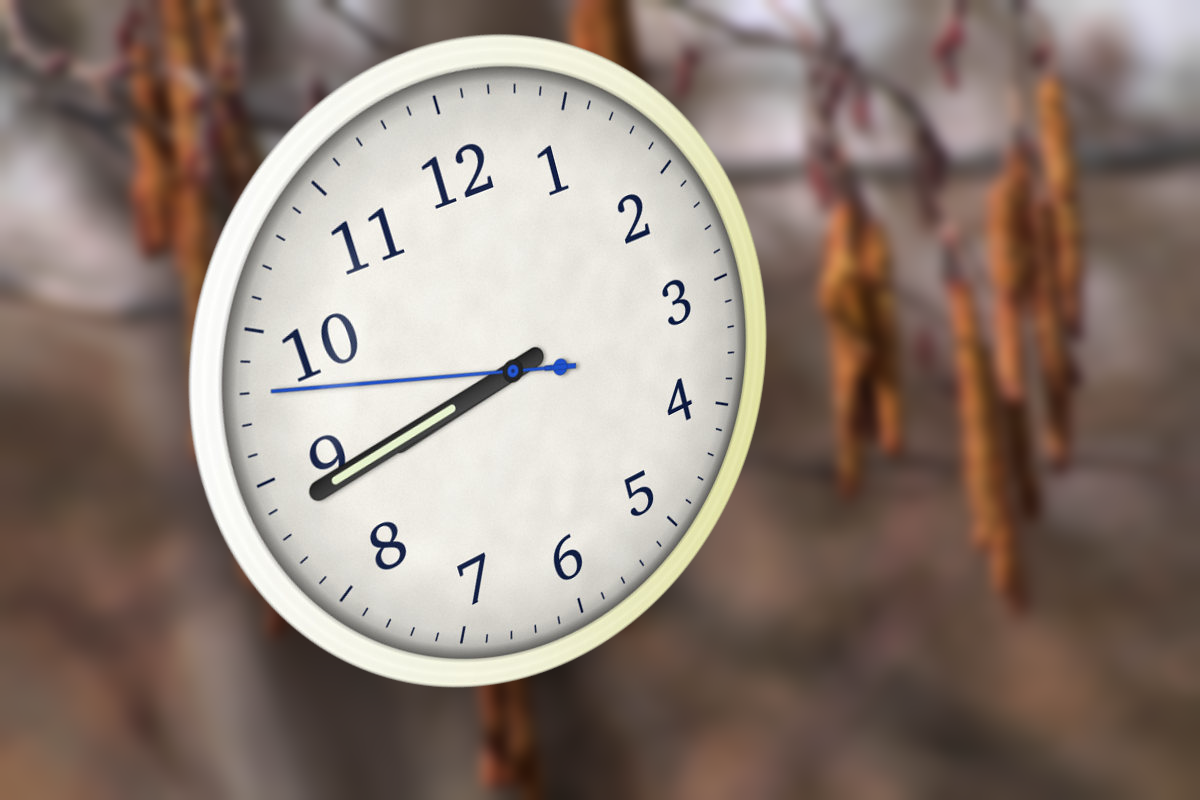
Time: **8:43:48**
